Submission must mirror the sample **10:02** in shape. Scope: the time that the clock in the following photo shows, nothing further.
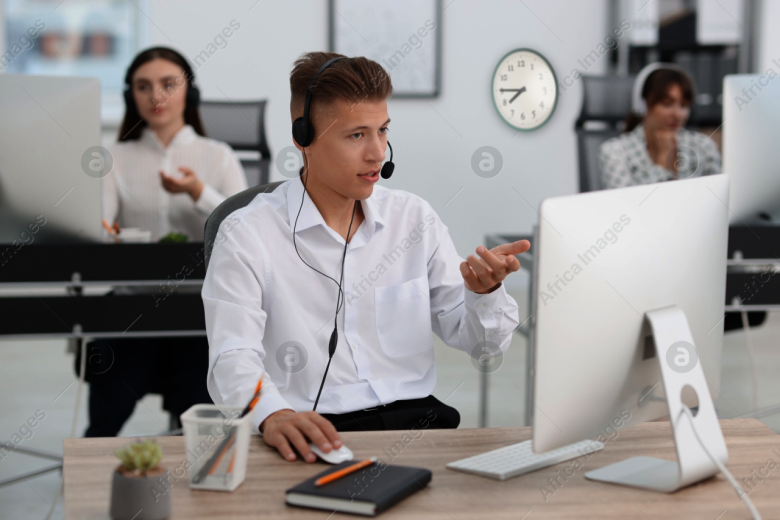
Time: **7:45**
